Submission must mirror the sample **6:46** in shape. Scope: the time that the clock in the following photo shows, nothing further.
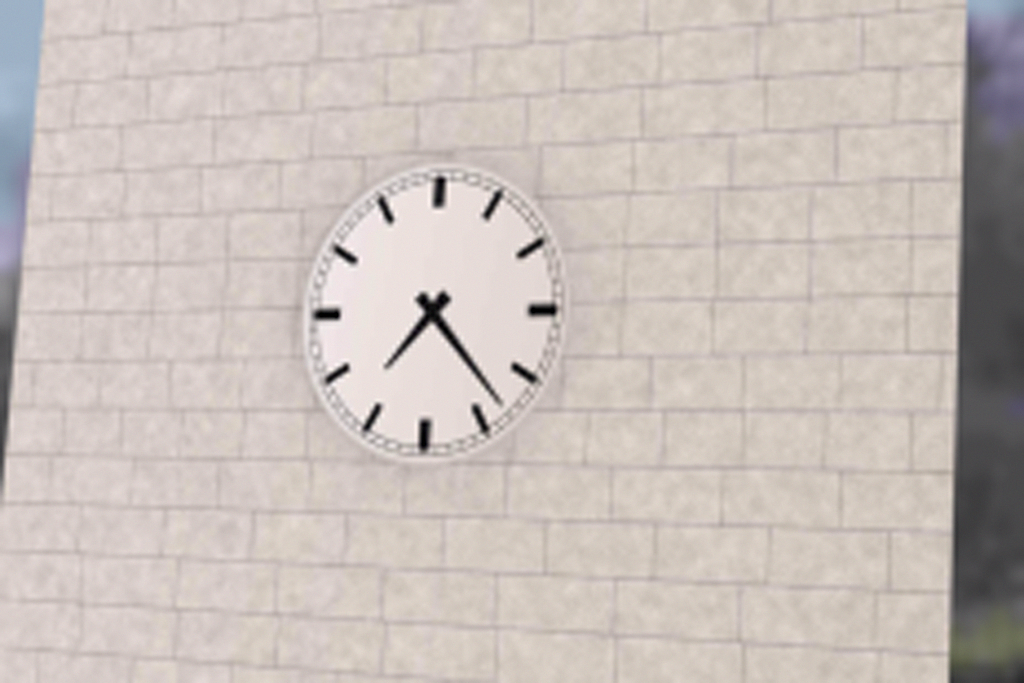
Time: **7:23**
